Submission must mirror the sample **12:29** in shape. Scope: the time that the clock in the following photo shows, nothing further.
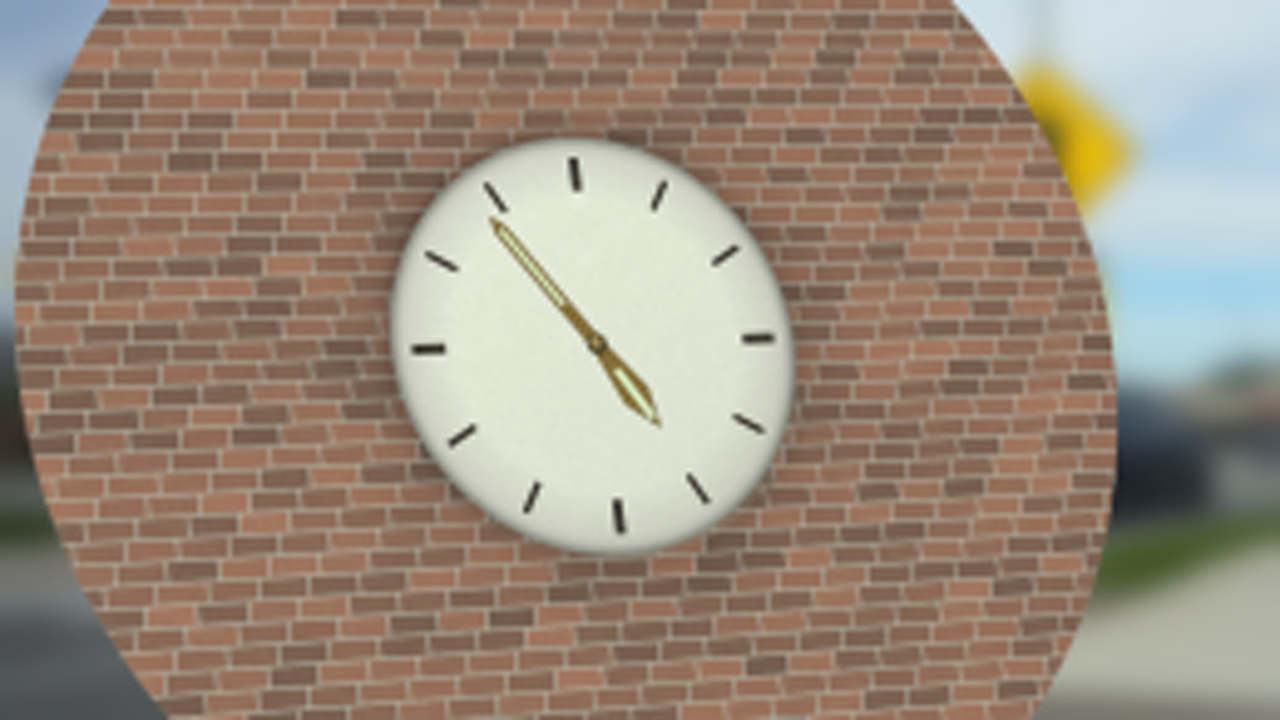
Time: **4:54**
